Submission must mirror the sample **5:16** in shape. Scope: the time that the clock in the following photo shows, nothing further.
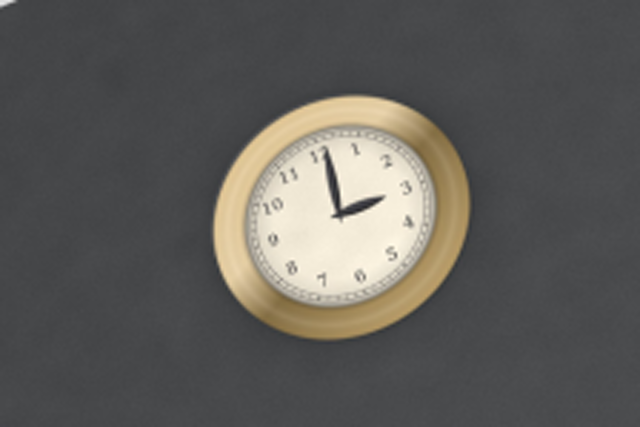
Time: **3:01**
